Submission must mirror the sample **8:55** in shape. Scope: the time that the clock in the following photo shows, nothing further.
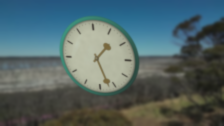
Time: **1:27**
